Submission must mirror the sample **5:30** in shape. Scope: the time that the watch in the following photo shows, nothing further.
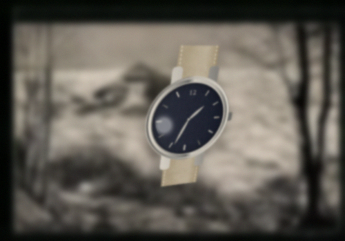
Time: **1:34**
